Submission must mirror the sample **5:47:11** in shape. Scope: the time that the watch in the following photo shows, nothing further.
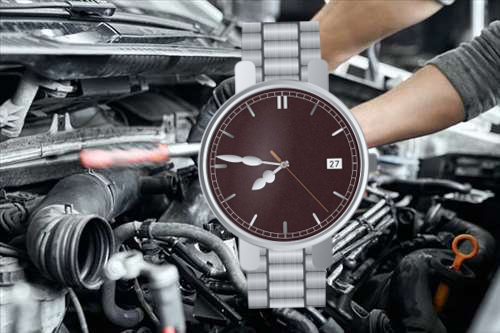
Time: **7:46:23**
